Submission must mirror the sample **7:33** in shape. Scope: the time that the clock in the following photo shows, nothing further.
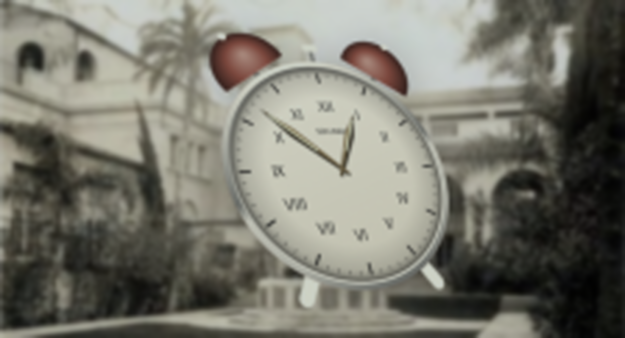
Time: **12:52**
